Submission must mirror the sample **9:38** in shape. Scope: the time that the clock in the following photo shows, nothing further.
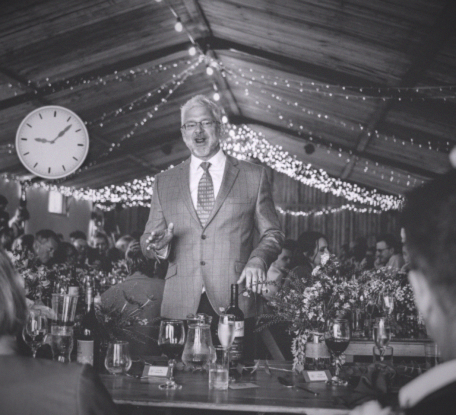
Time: **9:07**
